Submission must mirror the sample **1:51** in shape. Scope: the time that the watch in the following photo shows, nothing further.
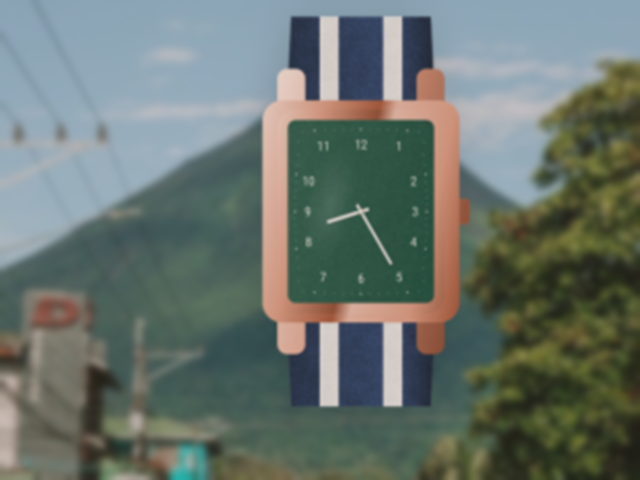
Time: **8:25**
